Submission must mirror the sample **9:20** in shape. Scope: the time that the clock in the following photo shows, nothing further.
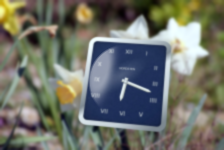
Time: **6:18**
